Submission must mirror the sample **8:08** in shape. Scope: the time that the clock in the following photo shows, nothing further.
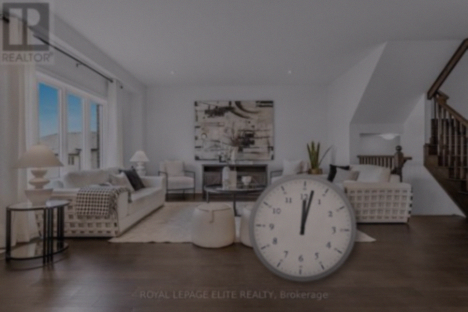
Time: **12:02**
